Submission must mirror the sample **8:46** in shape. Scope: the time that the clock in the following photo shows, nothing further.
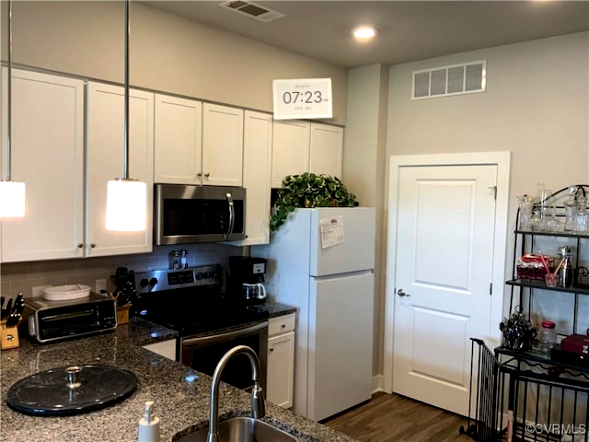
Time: **7:23**
